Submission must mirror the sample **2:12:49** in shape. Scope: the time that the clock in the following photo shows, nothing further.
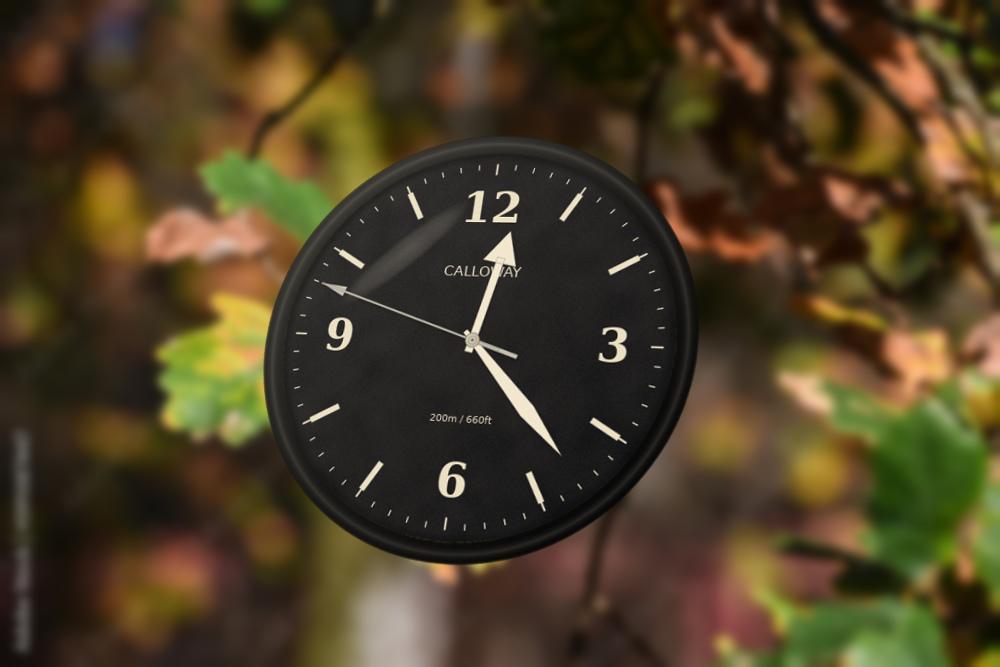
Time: **12:22:48**
